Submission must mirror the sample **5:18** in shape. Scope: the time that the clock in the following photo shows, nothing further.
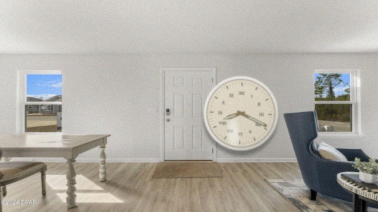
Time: **8:19**
